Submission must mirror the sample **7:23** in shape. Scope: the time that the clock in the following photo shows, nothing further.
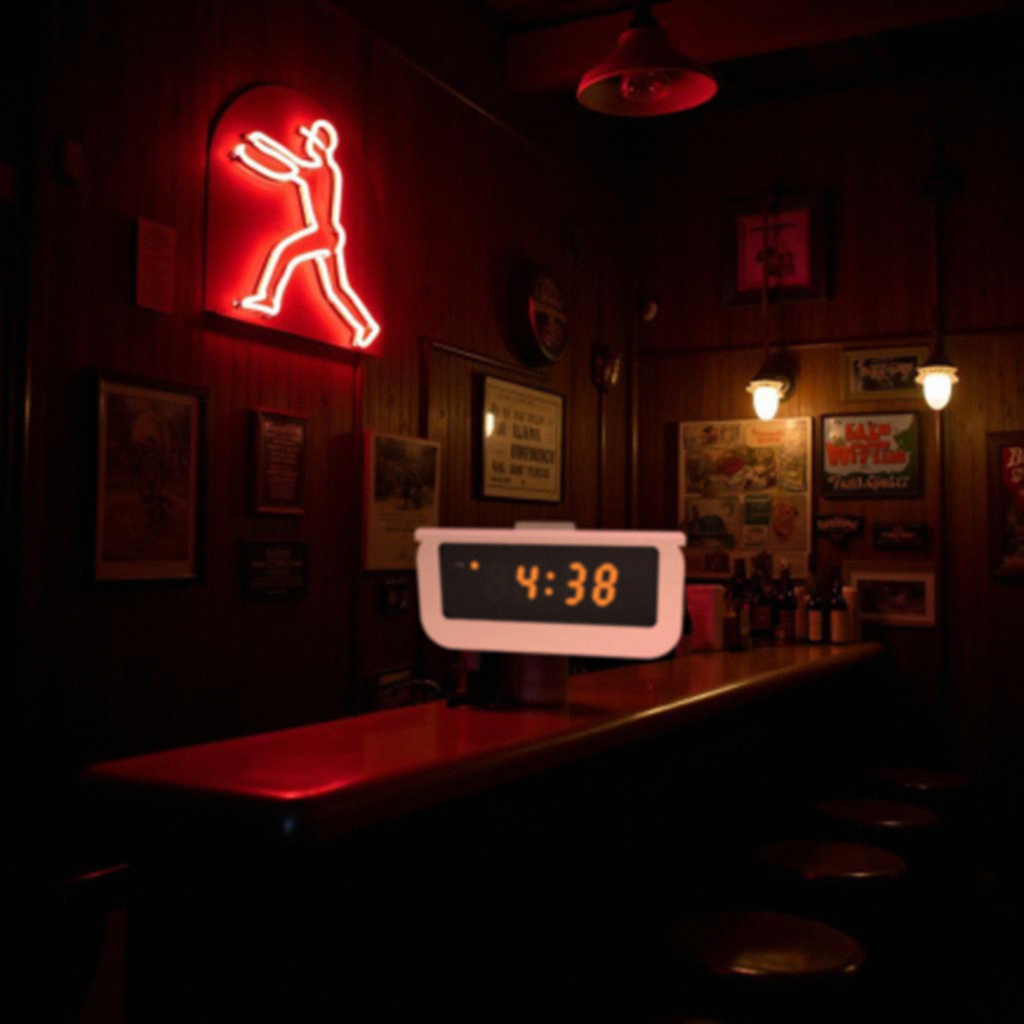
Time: **4:38**
